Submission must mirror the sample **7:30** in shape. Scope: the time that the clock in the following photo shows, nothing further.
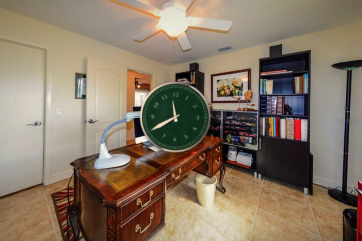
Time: **11:40**
